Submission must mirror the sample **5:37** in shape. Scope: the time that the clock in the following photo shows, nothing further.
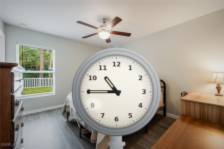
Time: **10:45**
